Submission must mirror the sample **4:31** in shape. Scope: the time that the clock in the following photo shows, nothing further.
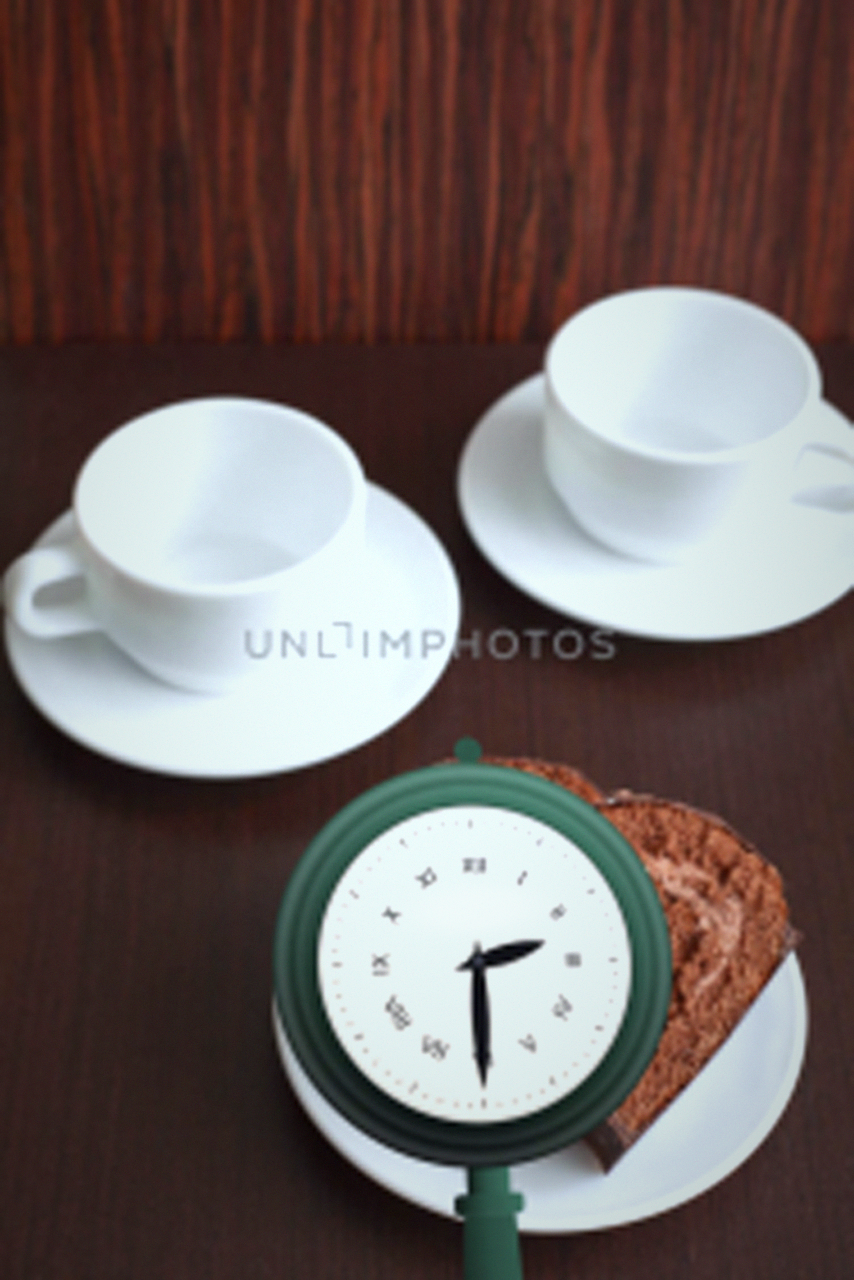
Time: **2:30**
